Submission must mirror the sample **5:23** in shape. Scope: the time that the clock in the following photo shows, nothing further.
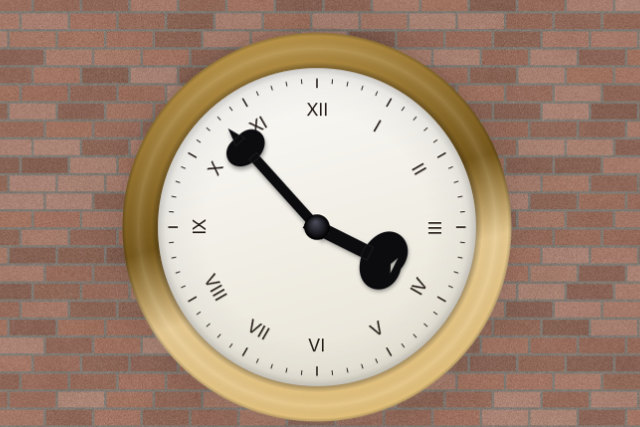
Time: **3:53**
